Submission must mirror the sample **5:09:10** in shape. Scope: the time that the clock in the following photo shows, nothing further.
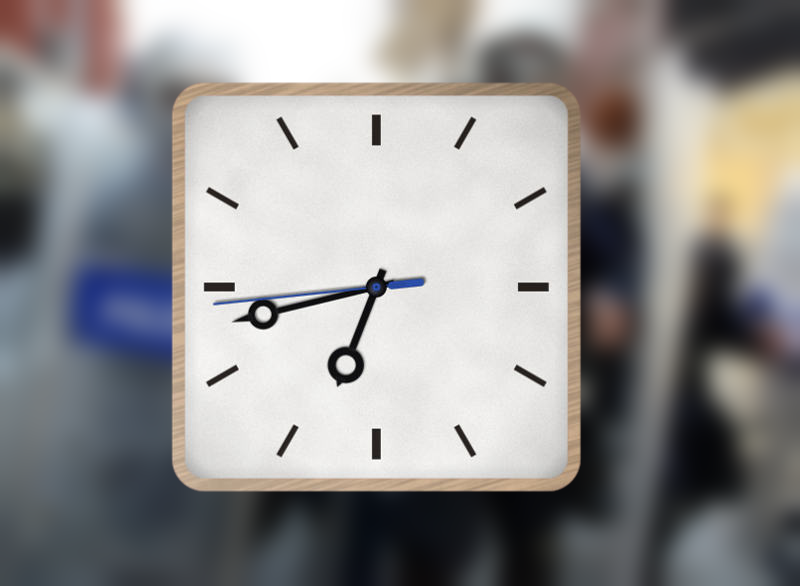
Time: **6:42:44**
